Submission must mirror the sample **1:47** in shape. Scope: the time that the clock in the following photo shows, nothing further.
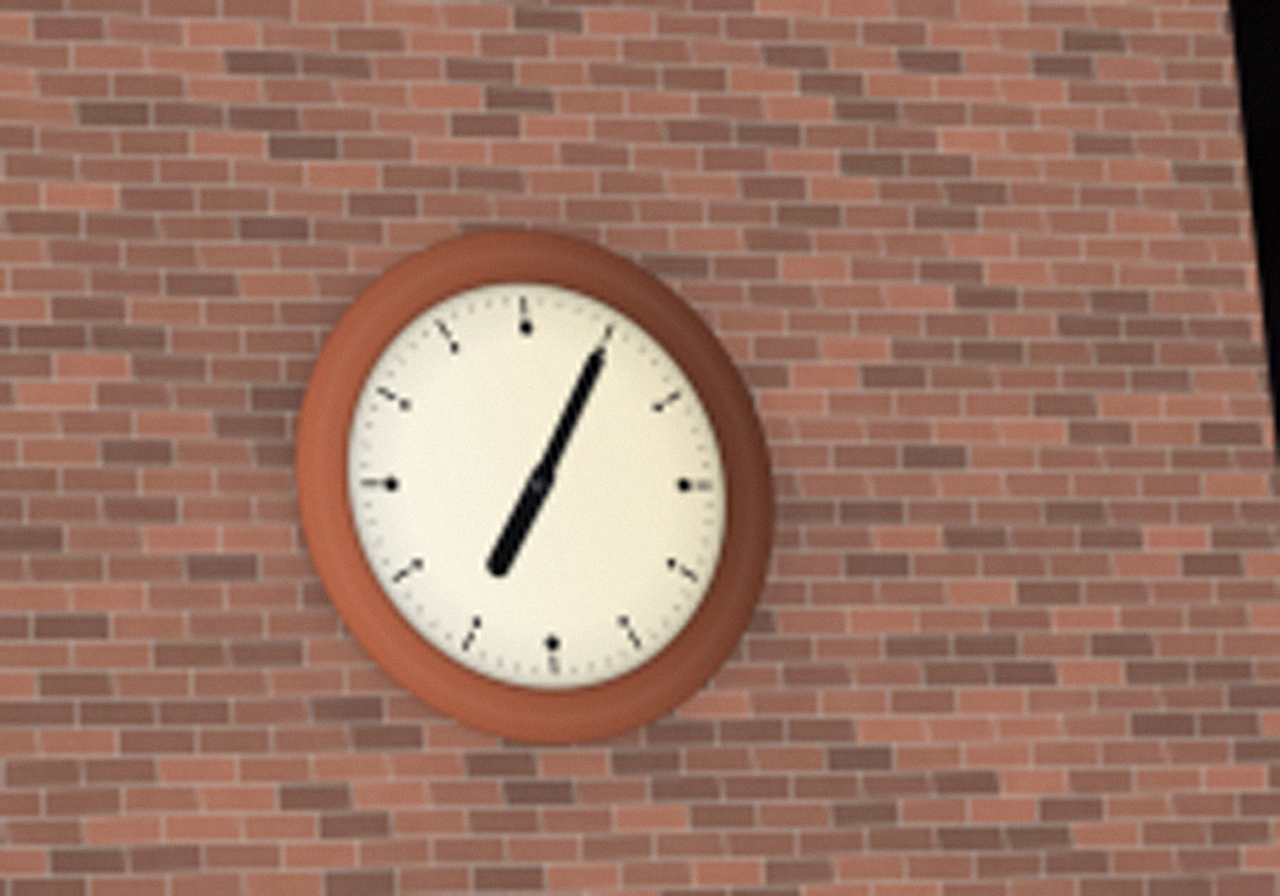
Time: **7:05**
